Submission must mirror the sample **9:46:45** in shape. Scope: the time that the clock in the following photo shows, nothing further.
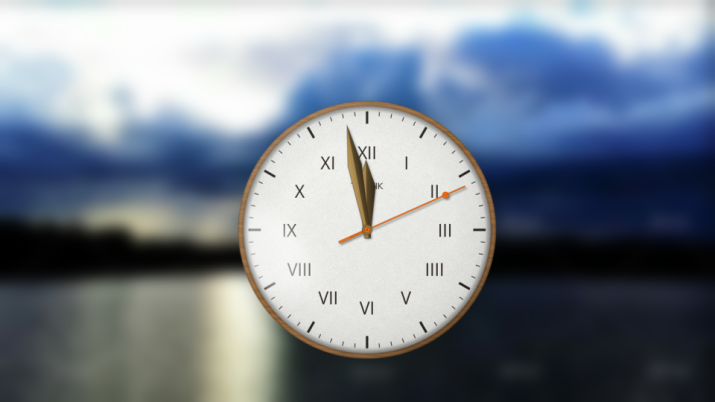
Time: **11:58:11**
